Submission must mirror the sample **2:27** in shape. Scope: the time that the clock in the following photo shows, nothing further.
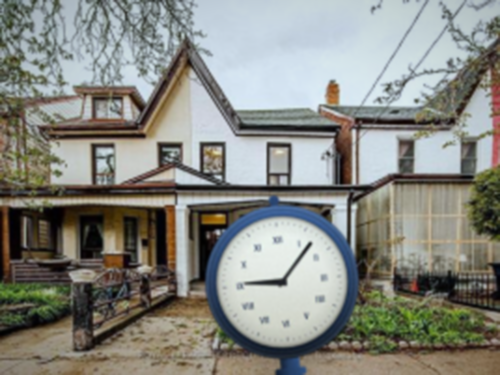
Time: **9:07**
